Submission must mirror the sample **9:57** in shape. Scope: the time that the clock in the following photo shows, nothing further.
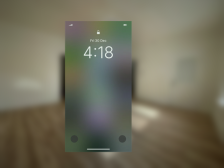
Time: **4:18**
